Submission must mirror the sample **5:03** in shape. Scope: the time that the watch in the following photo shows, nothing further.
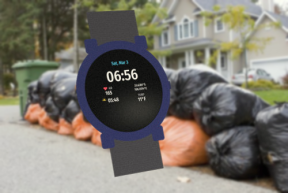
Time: **6:56**
